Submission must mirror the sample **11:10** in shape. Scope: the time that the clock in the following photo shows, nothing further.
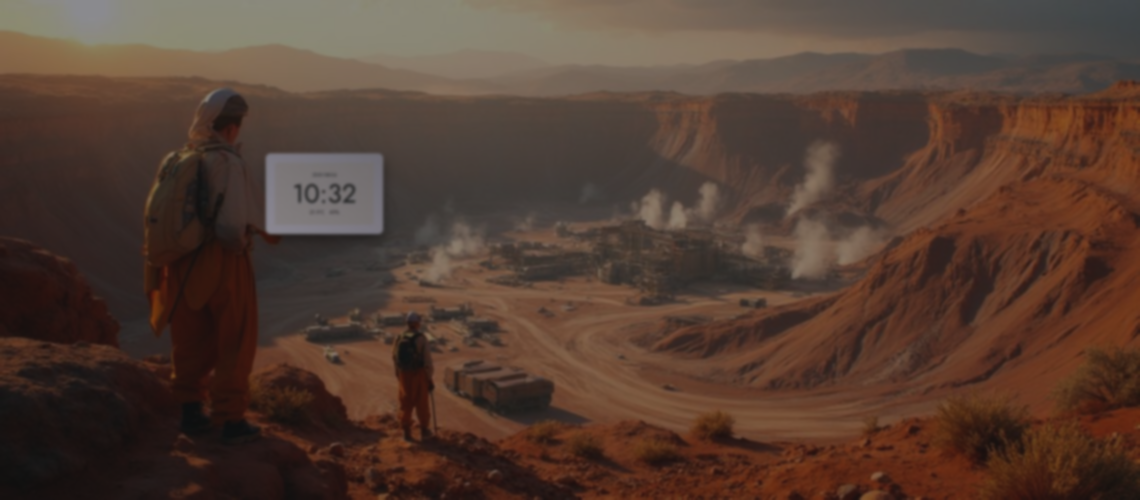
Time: **10:32**
